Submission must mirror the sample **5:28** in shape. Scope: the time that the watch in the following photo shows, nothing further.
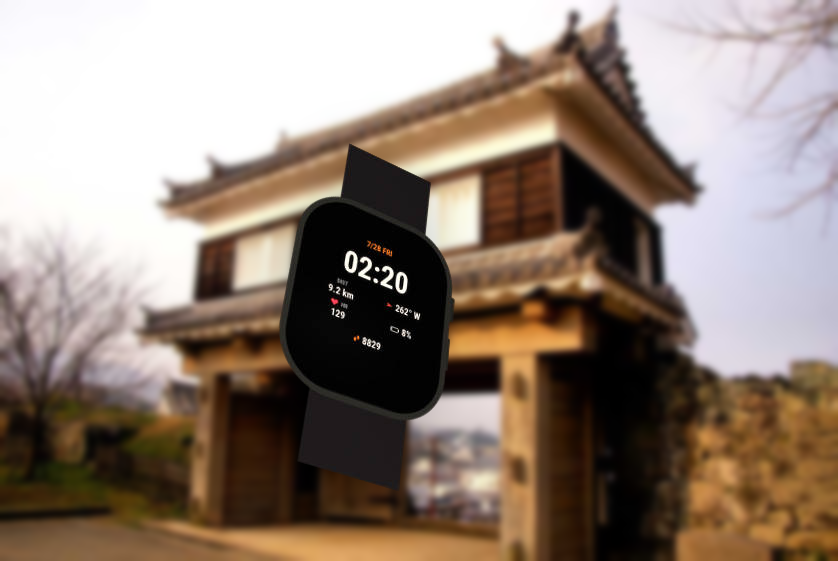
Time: **2:20**
